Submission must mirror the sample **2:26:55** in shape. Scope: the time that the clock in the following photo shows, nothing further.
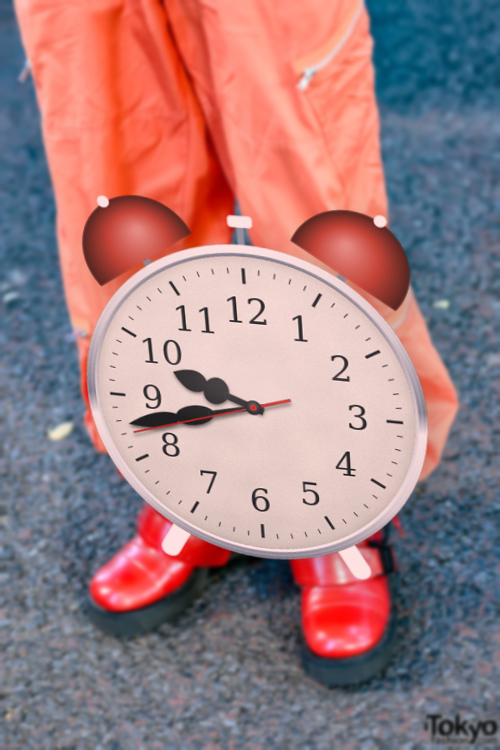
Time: **9:42:42**
